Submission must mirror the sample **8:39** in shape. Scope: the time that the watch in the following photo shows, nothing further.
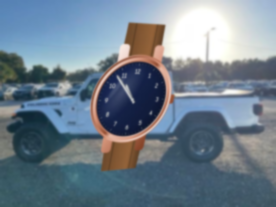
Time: **10:53**
